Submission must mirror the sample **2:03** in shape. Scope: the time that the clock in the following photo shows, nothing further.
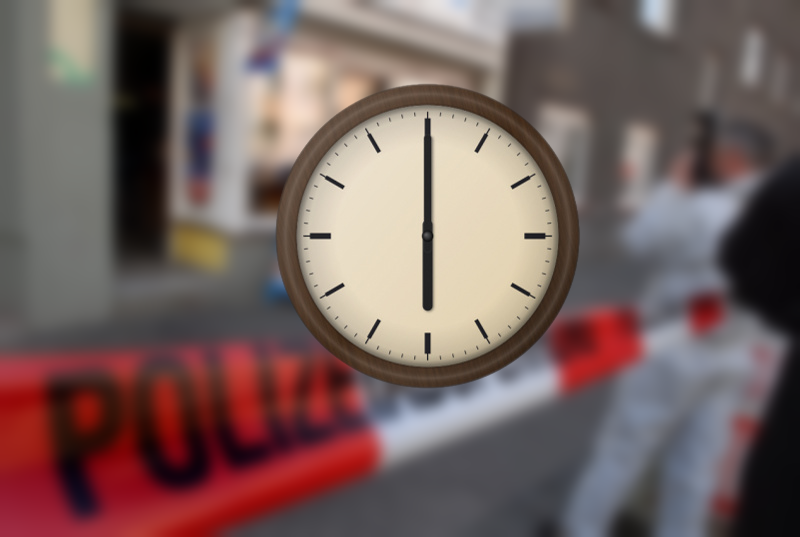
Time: **6:00**
